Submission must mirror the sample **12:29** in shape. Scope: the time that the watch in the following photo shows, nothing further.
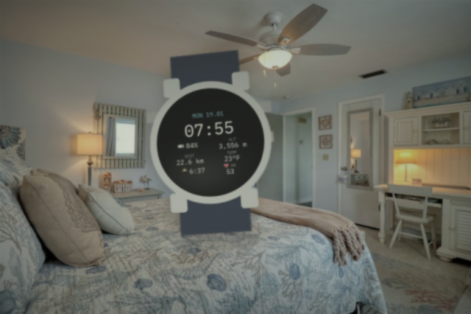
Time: **7:55**
